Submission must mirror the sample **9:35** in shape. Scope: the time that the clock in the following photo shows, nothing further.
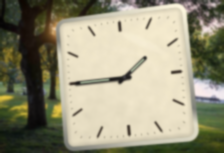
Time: **1:45**
